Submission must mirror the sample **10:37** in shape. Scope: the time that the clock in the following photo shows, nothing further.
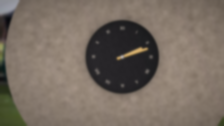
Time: **2:12**
